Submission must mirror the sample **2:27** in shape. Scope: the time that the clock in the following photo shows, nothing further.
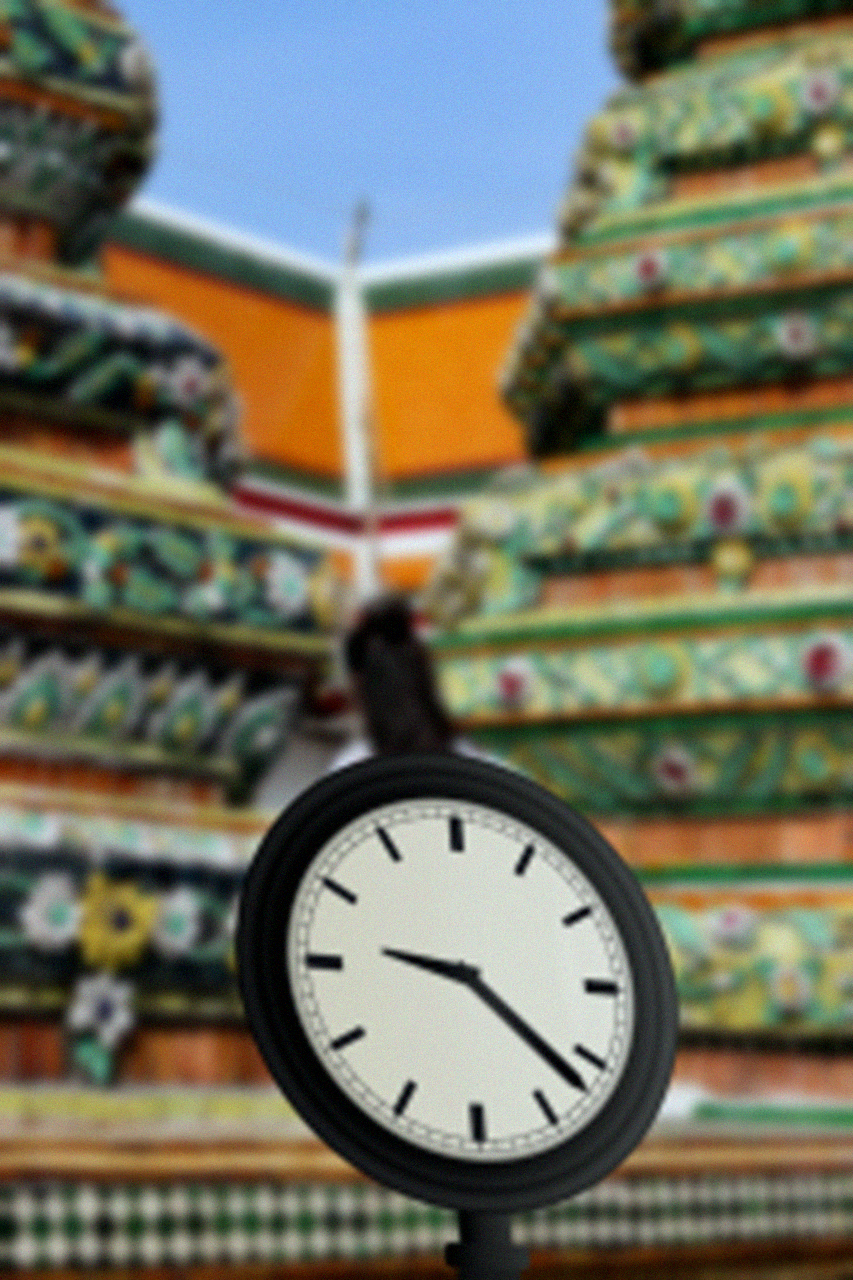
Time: **9:22**
